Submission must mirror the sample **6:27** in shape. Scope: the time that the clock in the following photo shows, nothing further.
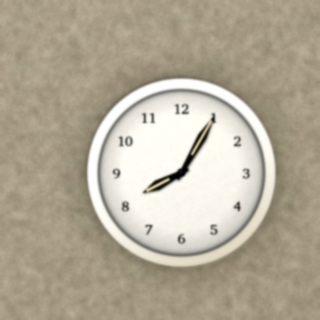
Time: **8:05**
